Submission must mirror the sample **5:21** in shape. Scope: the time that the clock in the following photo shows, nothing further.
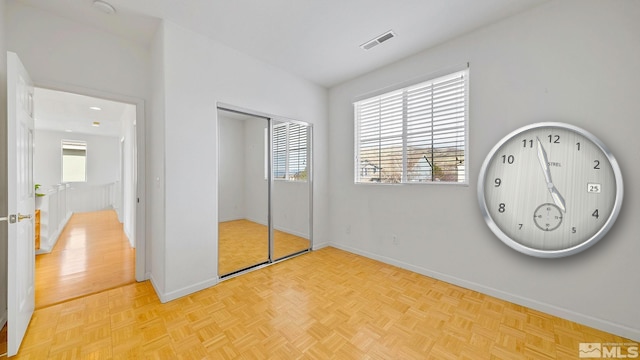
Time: **4:57**
